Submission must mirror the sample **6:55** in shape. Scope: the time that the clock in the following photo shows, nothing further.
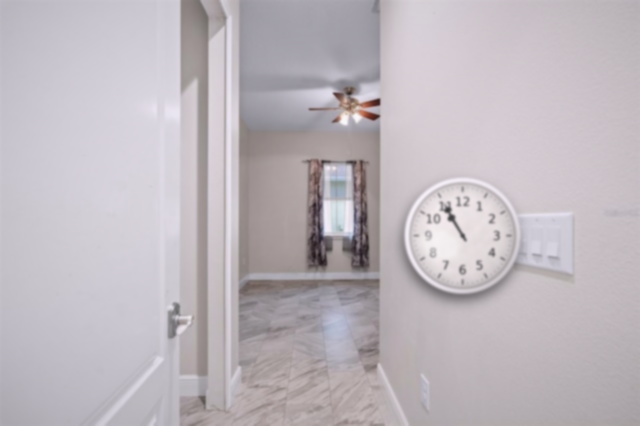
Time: **10:55**
